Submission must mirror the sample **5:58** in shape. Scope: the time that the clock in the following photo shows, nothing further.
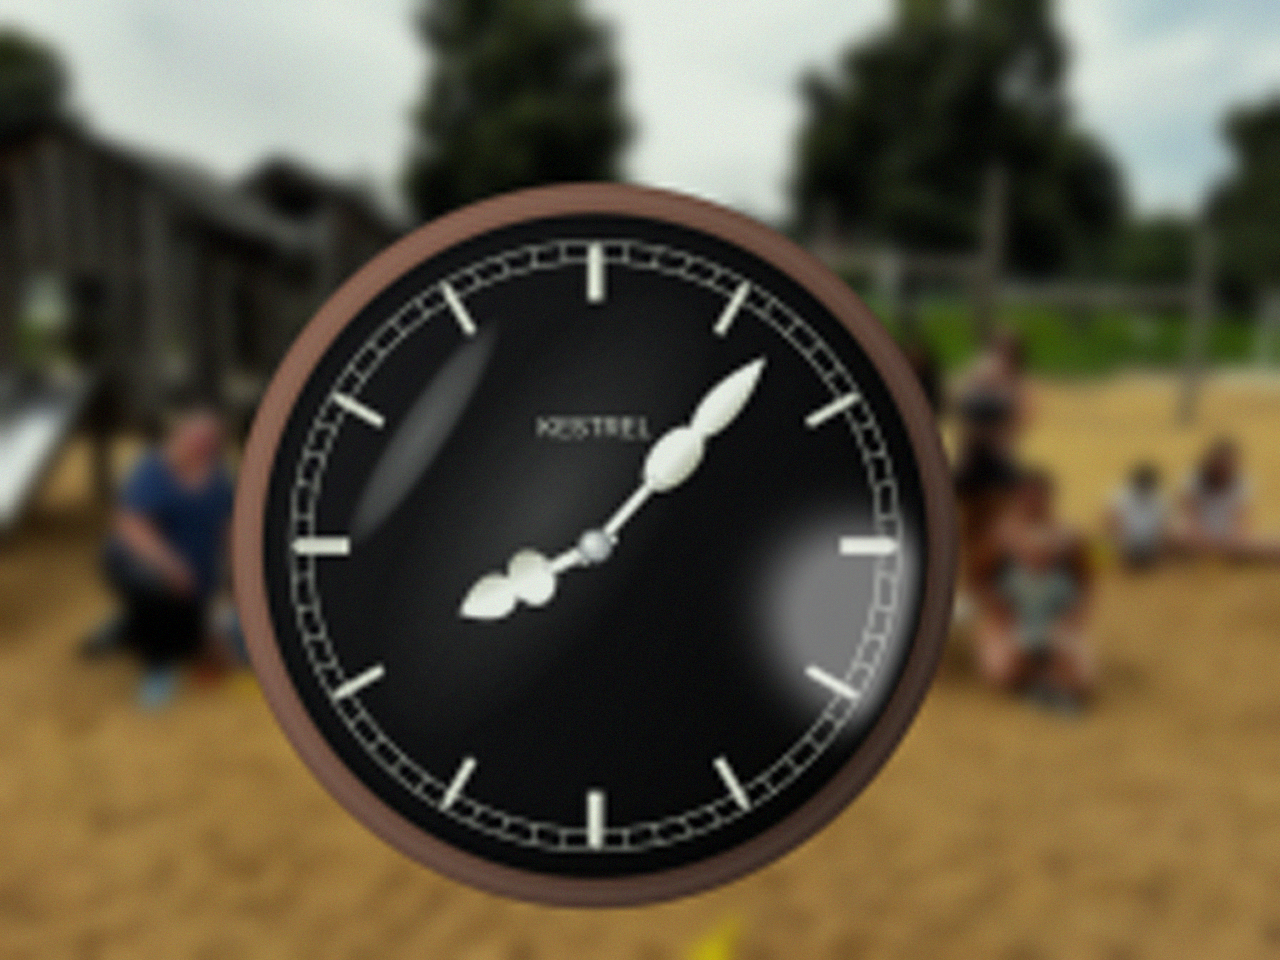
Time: **8:07**
